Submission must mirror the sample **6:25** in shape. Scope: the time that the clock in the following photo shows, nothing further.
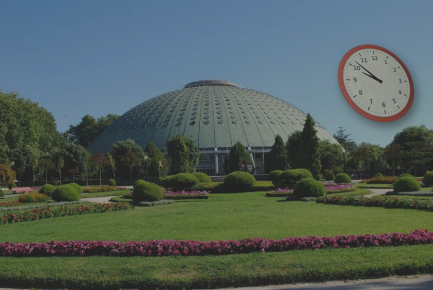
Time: **9:52**
